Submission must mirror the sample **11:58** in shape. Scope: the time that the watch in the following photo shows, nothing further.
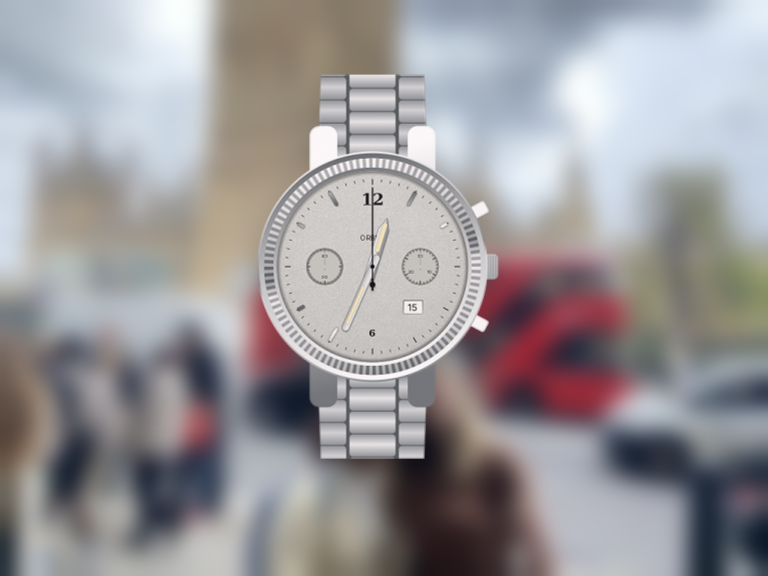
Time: **12:34**
